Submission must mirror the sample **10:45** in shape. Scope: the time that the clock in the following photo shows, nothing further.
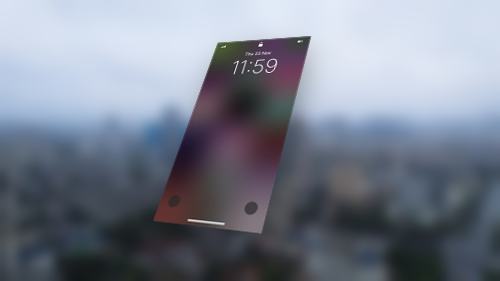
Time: **11:59**
